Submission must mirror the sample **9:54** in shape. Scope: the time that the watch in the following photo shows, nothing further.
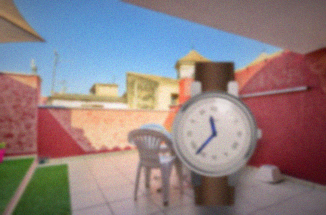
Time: **11:37**
